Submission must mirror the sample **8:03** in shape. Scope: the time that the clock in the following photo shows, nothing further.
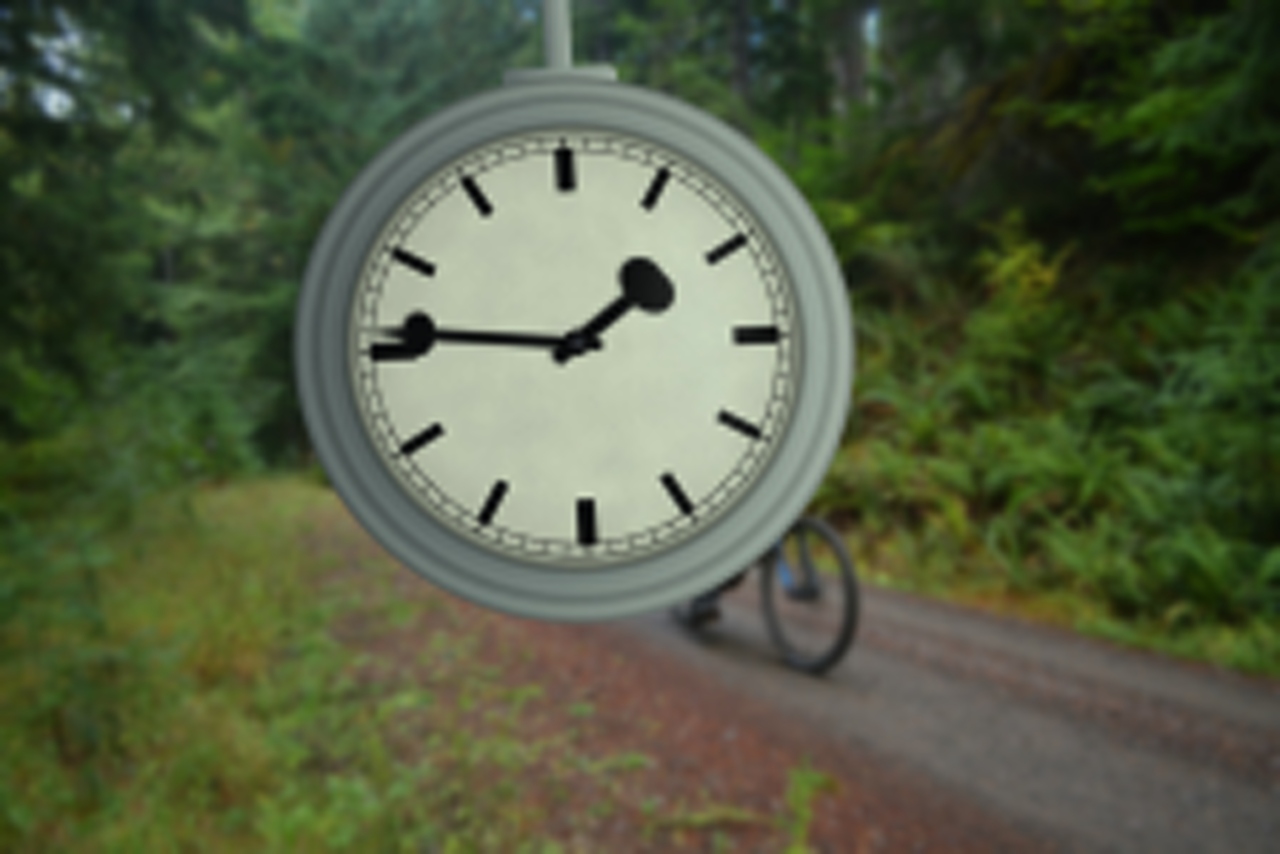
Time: **1:46**
